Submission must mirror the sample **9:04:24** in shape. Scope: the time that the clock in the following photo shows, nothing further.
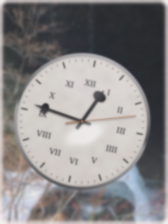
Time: **12:46:12**
